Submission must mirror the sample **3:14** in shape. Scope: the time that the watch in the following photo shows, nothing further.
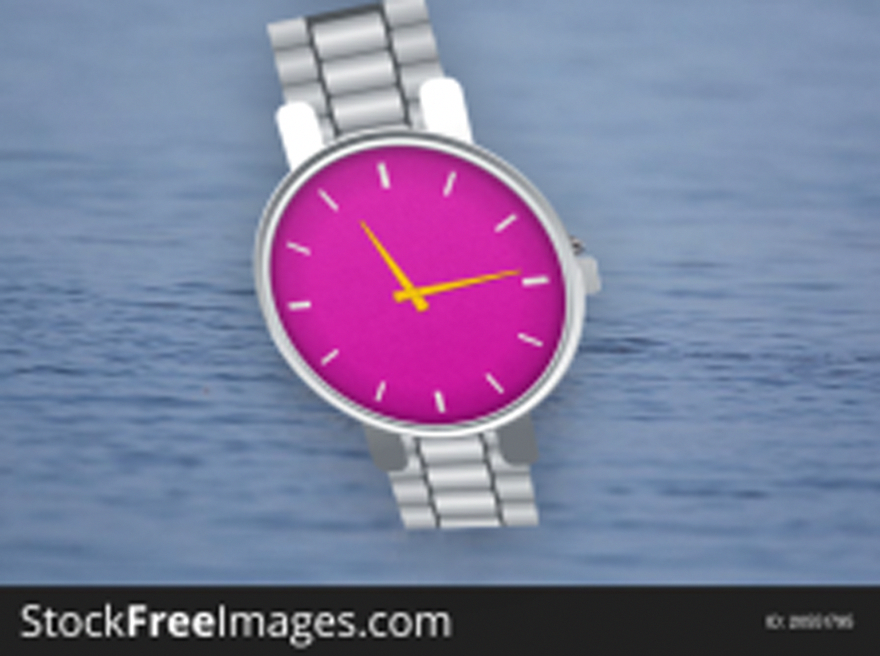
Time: **11:14**
